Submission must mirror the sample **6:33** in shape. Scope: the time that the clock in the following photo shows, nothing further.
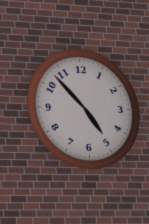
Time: **4:53**
